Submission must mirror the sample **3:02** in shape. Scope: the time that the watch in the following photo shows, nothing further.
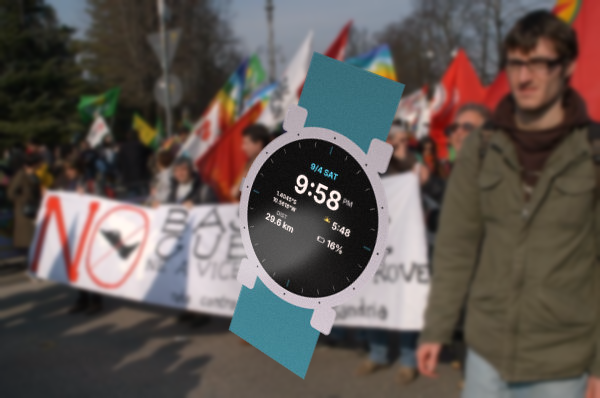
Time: **9:58**
